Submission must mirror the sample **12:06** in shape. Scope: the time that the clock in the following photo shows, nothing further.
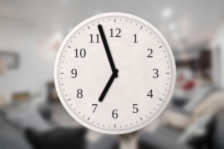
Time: **6:57**
